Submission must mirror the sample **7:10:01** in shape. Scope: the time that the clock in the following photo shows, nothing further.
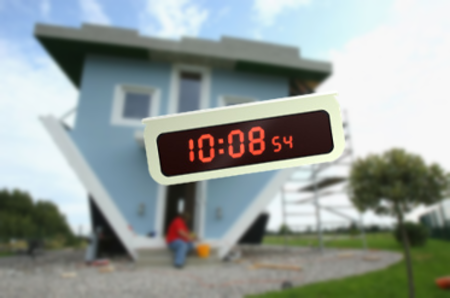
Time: **10:08:54**
